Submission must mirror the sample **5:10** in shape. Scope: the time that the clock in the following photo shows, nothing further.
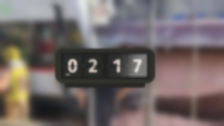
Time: **2:17**
